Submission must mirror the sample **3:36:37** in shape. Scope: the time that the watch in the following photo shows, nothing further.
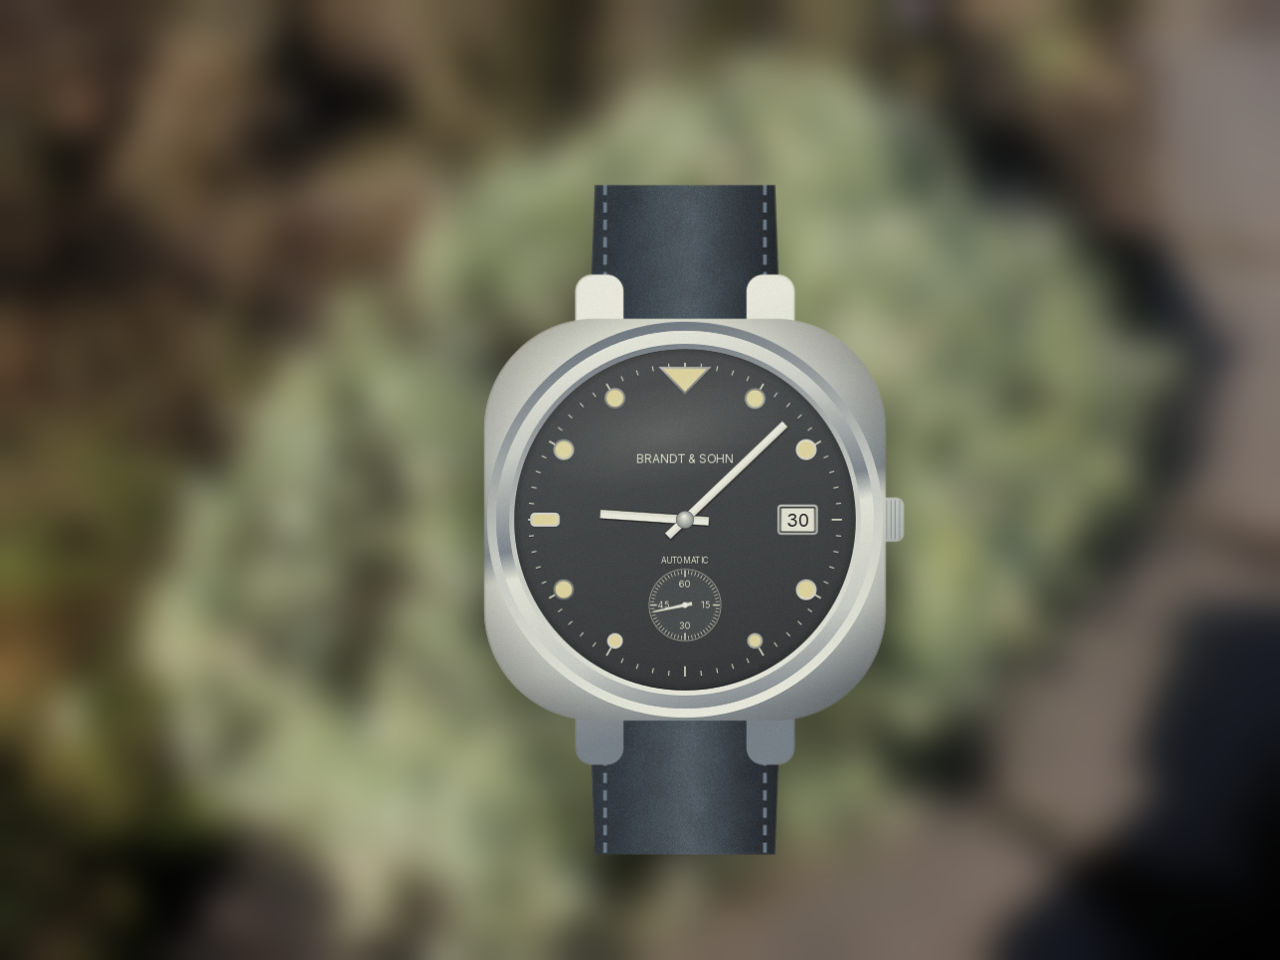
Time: **9:07:43**
